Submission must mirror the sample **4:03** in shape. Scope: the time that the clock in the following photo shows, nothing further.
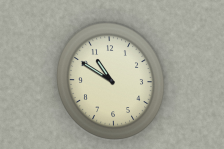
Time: **10:50**
